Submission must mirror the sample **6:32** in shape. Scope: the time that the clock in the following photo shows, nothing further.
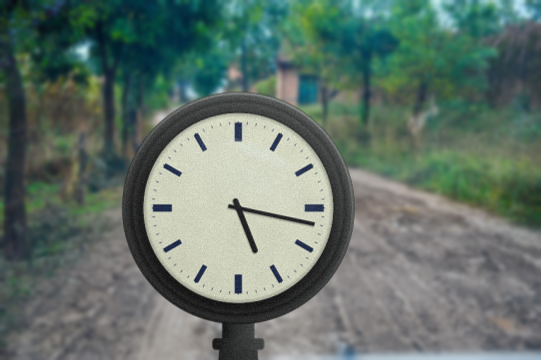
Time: **5:17**
